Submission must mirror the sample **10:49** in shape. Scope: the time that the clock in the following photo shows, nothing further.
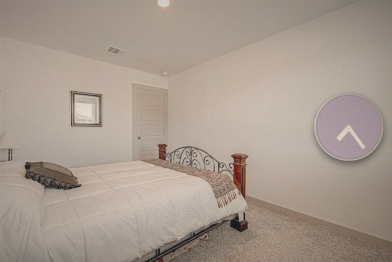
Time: **7:24**
